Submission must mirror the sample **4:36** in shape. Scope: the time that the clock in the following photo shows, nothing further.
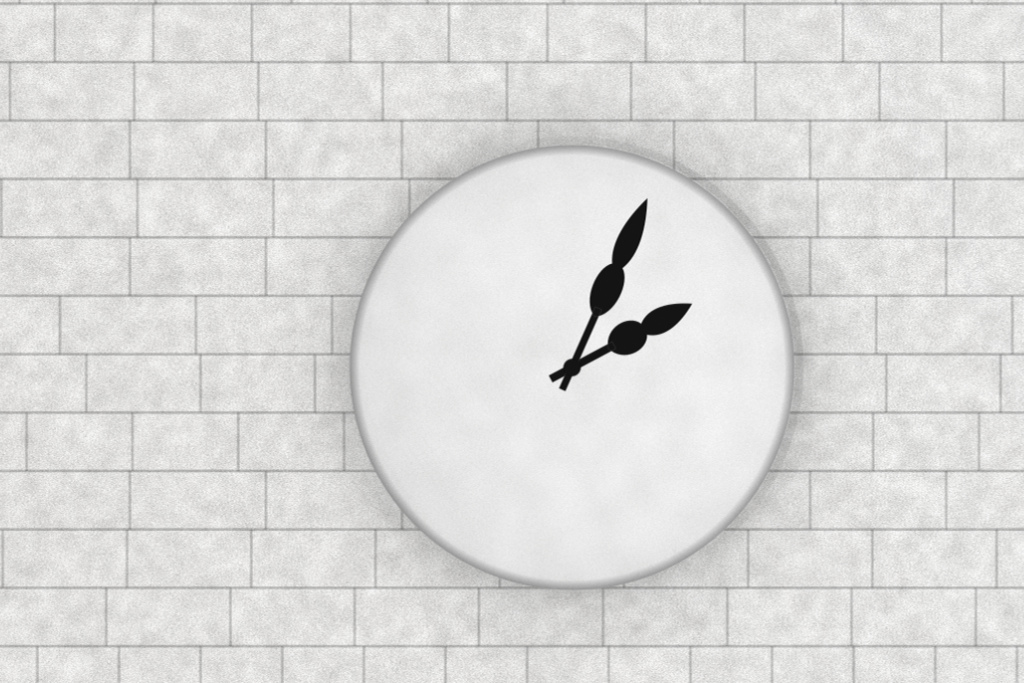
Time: **2:04**
